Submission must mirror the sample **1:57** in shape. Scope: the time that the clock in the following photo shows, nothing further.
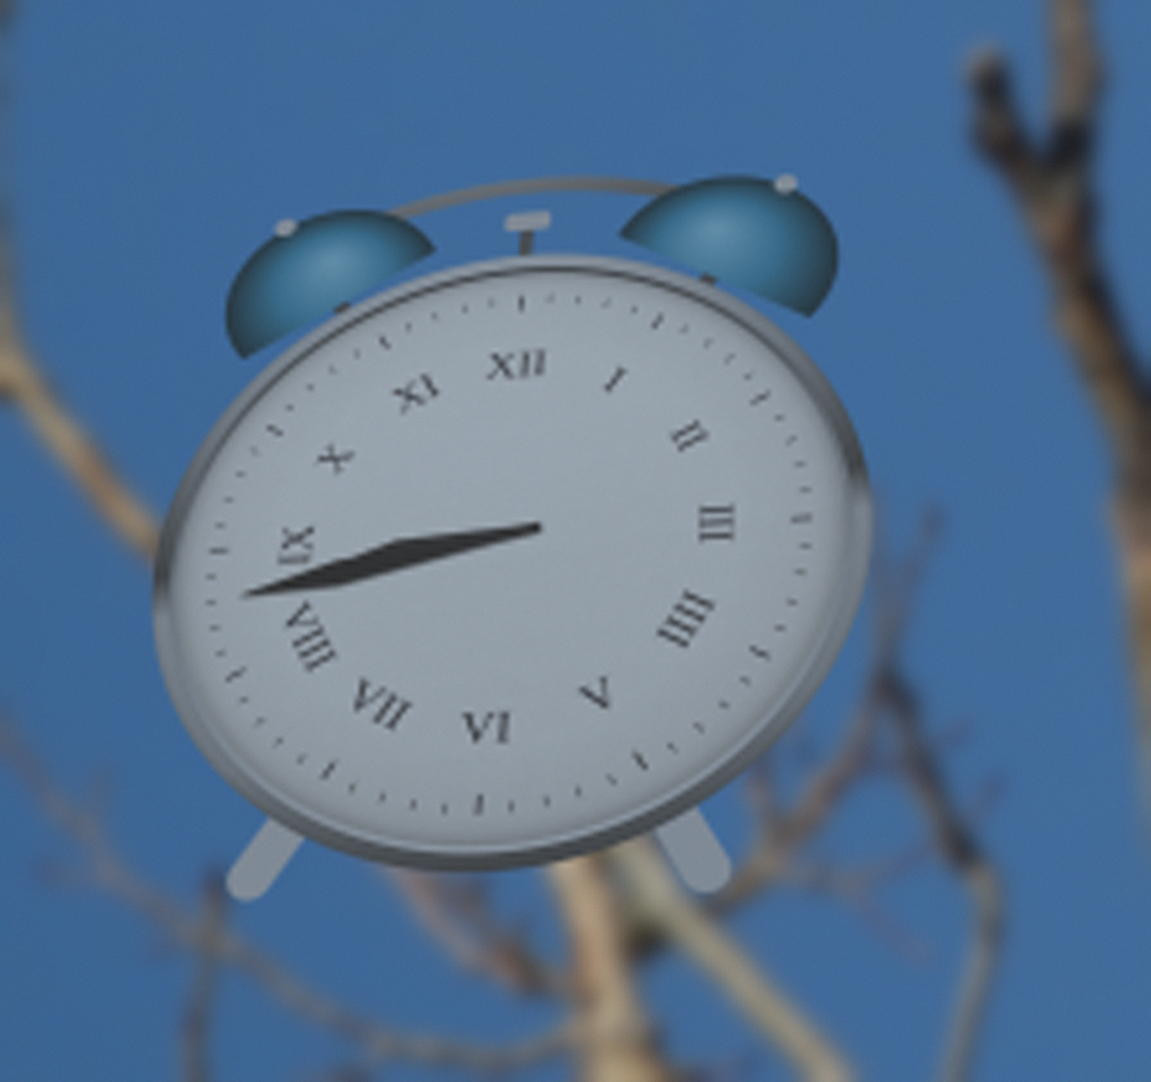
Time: **8:43**
